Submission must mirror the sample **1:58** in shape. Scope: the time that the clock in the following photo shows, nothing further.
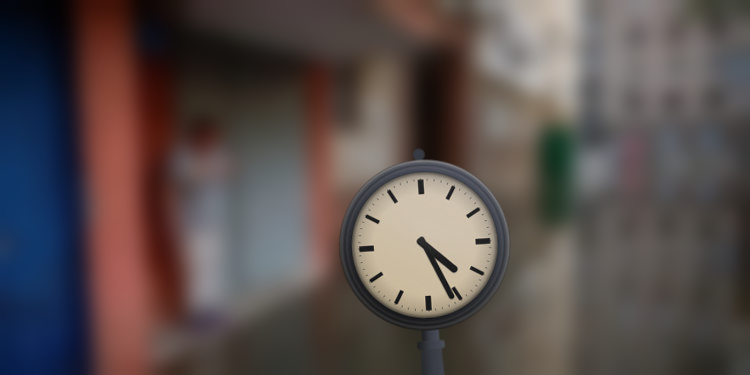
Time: **4:26**
